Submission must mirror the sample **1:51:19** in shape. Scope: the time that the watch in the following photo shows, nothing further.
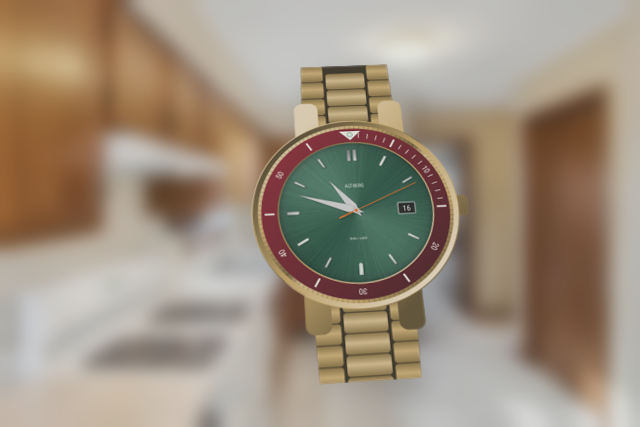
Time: **10:48:11**
